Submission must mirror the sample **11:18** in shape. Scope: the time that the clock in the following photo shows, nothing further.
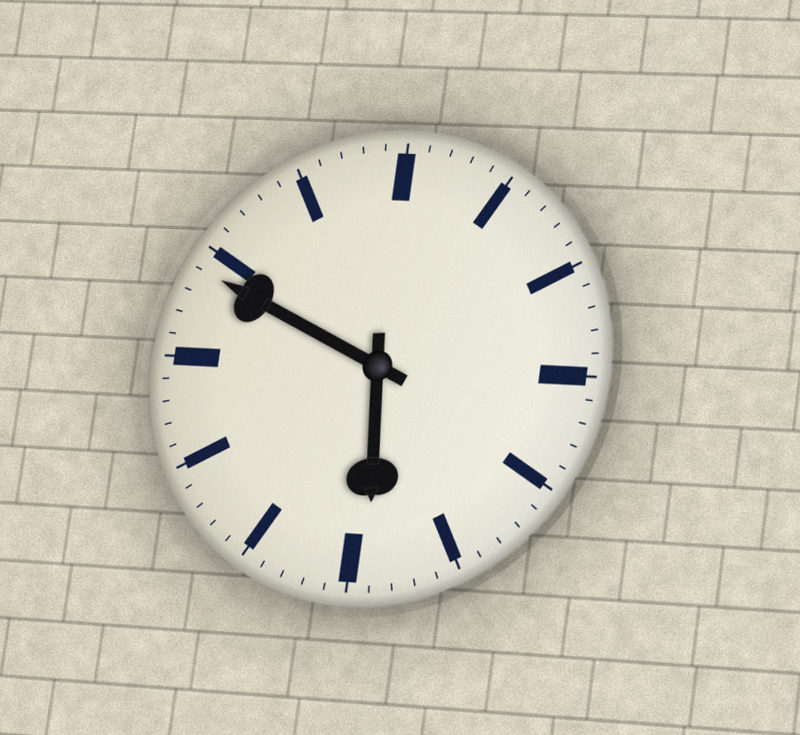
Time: **5:49**
